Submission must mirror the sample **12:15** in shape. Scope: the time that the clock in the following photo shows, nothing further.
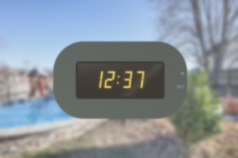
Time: **12:37**
